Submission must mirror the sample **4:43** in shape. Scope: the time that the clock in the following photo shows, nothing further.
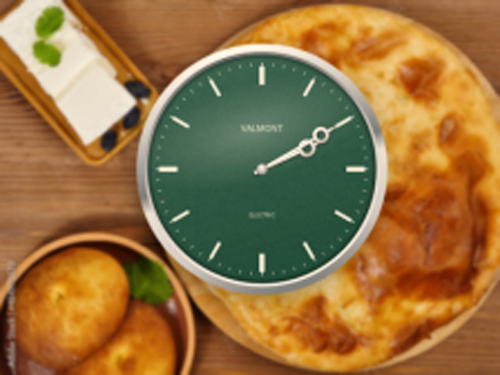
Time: **2:10**
